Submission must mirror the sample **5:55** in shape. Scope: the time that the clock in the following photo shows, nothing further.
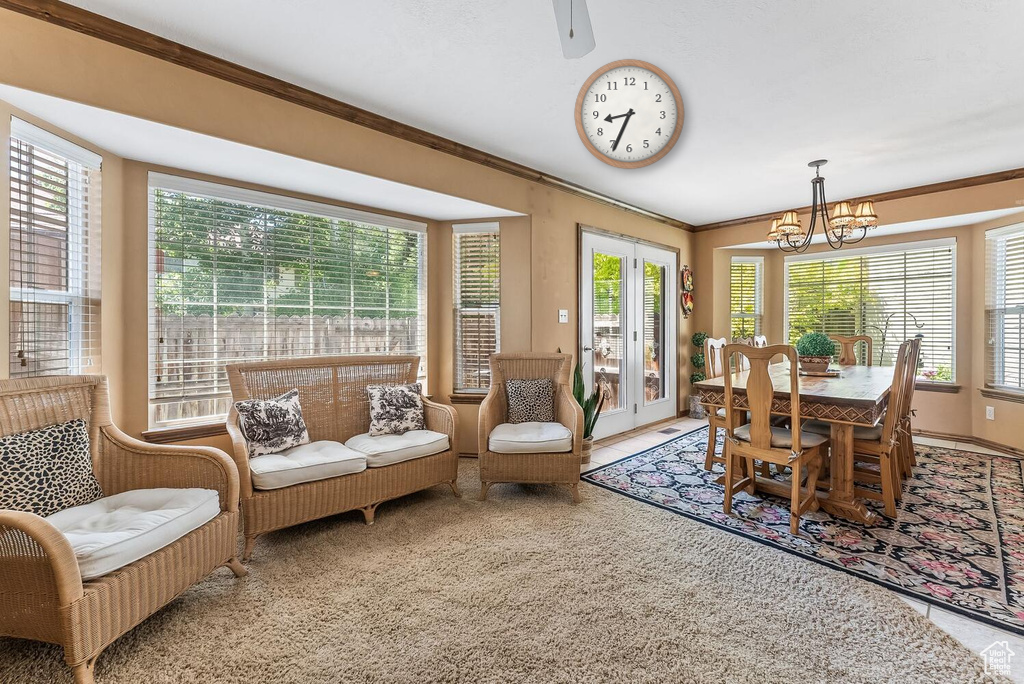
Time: **8:34**
